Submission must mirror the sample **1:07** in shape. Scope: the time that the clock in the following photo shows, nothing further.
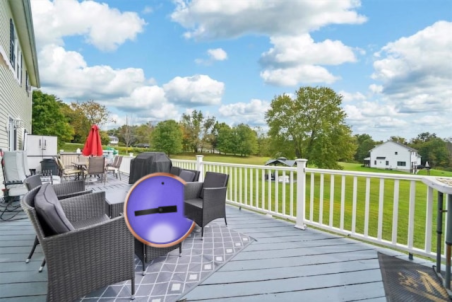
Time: **2:43**
